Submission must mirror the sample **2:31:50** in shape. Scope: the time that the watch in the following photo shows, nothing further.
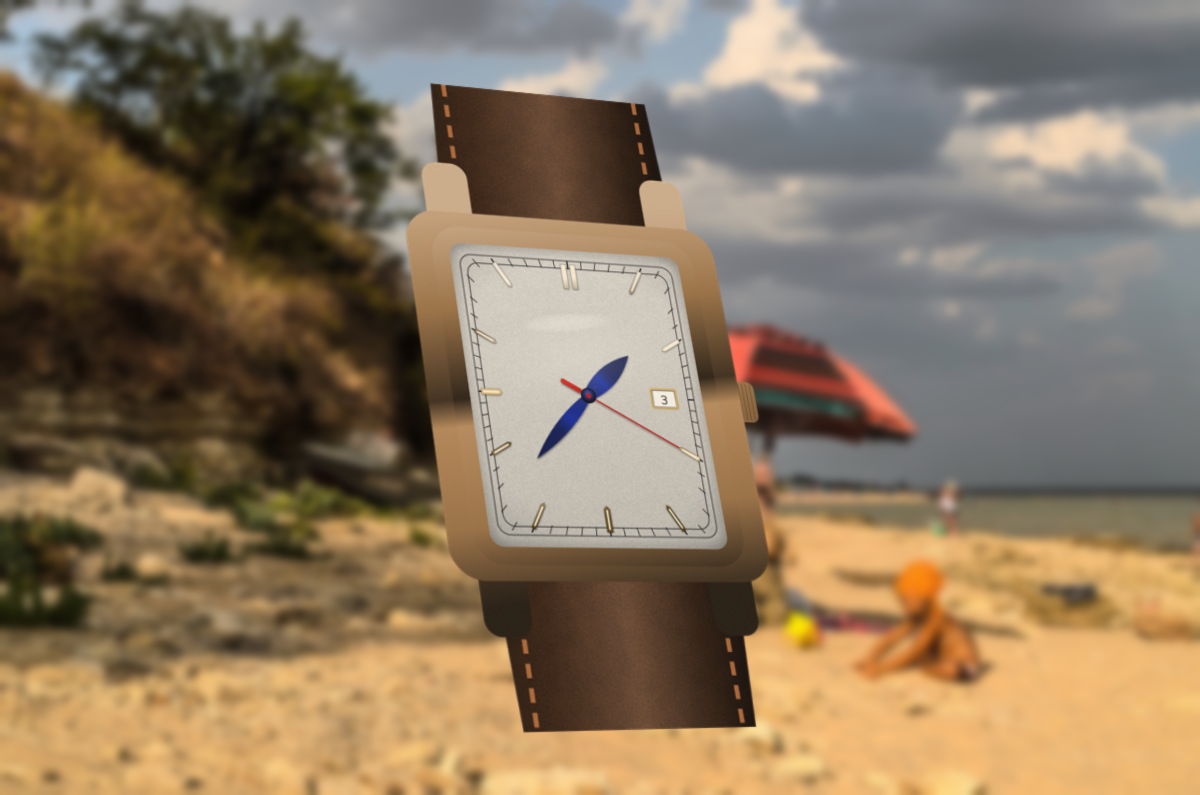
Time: **1:37:20**
